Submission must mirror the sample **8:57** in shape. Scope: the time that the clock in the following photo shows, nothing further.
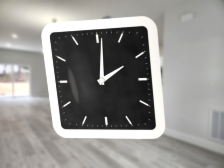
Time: **2:01**
